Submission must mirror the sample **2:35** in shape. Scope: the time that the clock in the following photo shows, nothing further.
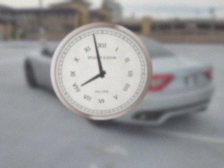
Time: **7:58**
